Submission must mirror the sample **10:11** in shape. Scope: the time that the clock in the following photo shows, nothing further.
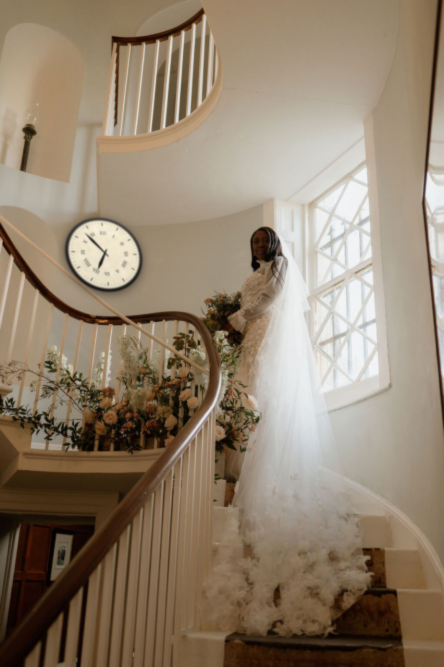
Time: **6:53**
